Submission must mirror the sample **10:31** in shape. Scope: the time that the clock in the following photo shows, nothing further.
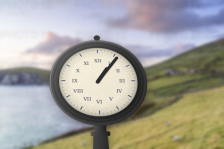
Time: **1:06**
